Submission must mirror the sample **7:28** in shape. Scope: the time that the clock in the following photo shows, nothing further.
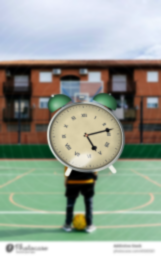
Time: **5:13**
